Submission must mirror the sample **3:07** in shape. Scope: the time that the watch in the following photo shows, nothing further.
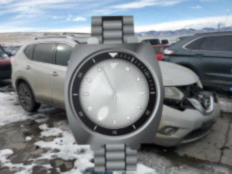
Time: **5:56**
